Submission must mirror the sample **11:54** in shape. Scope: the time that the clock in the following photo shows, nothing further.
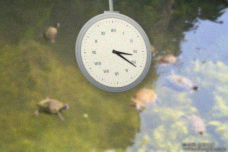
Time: **3:21**
